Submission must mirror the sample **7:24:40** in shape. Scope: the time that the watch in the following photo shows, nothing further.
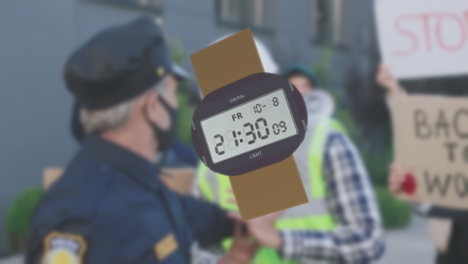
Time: **21:30:09**
